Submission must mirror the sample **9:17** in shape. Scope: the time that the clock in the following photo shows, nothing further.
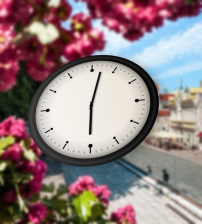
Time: **6:02**
